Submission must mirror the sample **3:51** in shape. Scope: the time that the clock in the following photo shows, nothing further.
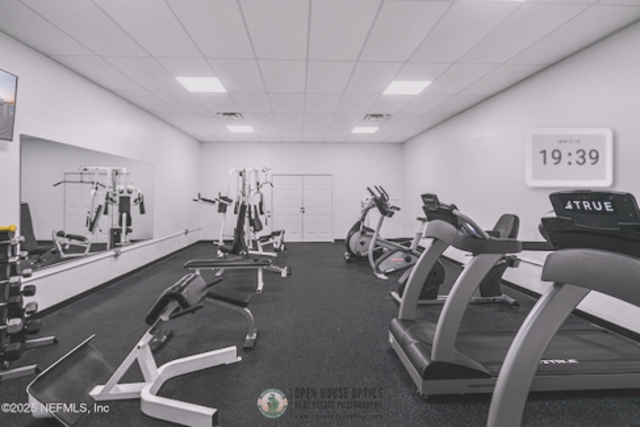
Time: **19:39**
